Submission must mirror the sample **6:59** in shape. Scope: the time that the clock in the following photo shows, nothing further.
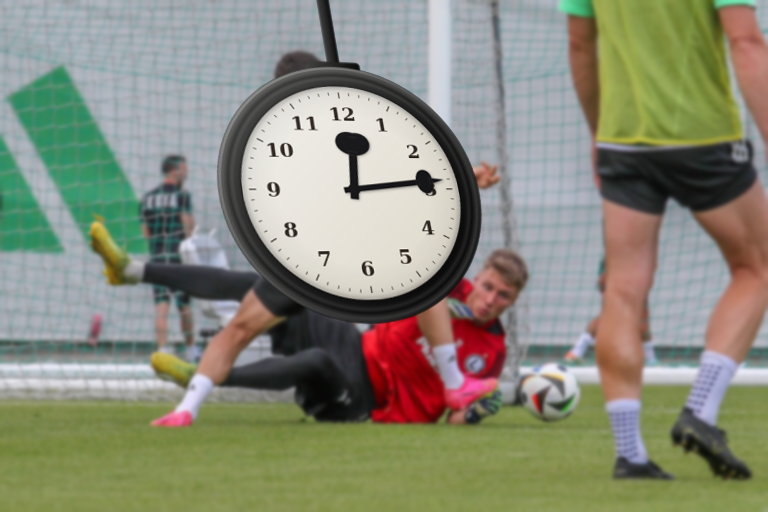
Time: **12:14**
